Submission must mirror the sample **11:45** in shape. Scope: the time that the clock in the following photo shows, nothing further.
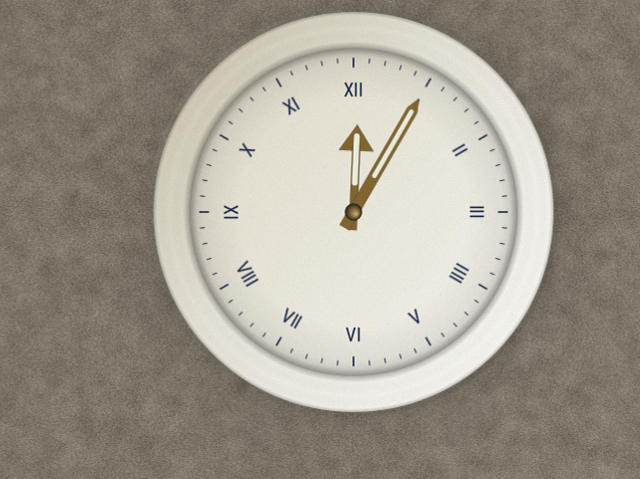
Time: **12:05**
